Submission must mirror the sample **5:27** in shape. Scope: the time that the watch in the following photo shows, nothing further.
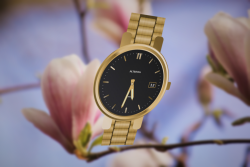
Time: **5:32**
